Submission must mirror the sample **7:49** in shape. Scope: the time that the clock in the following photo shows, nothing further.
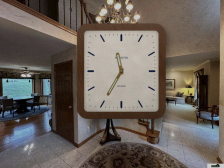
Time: **11:35**
